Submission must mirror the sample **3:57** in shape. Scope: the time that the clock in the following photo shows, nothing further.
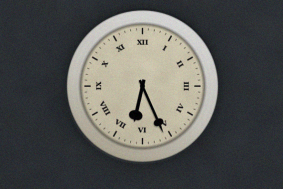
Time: **6:26**
